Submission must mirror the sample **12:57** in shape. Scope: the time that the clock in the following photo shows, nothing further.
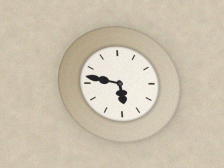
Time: **5:47**
